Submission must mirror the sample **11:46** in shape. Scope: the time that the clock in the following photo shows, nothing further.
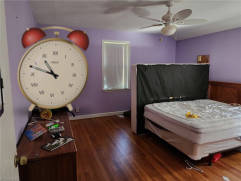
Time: **10:48**
